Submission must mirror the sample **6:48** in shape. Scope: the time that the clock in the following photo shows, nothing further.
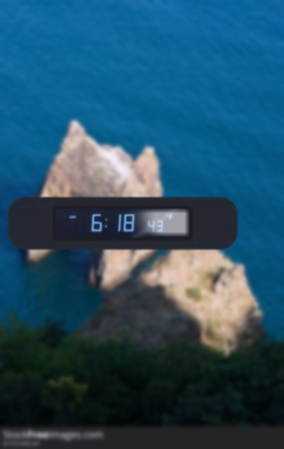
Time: **6:18**
